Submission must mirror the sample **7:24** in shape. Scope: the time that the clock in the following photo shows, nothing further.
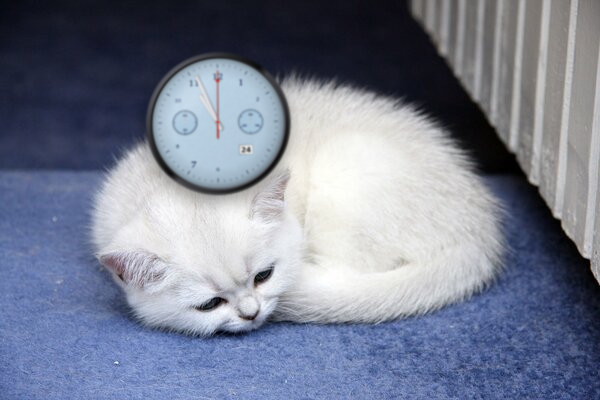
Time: **10:56**
